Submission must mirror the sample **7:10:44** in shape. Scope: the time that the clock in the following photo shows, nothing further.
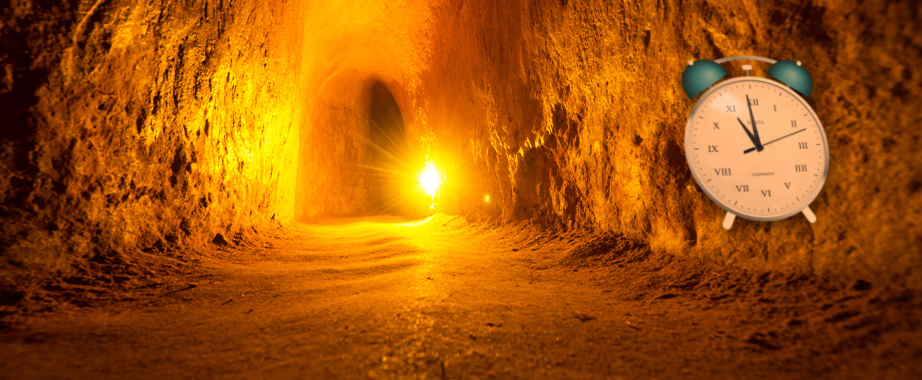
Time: **10:59:12**
